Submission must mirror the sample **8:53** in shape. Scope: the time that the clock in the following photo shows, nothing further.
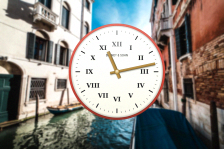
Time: **11:13**
